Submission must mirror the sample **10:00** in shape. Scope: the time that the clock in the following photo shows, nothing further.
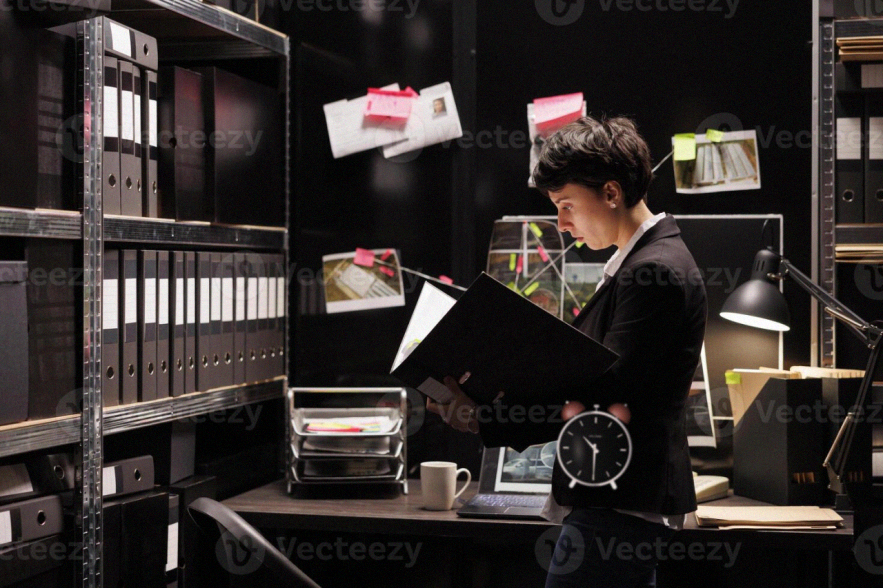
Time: **10:30**
